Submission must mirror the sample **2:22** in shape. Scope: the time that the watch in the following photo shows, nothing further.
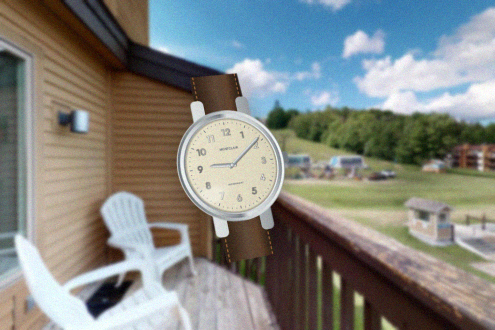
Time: **9:09**
